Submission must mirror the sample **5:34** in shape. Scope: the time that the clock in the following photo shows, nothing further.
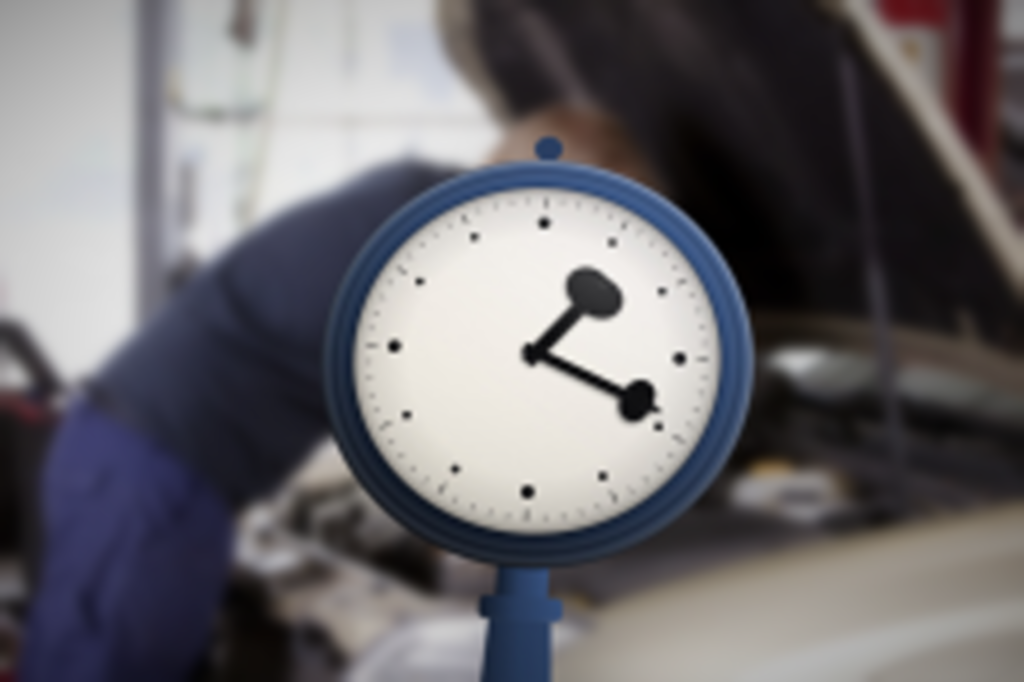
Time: **1:19**
